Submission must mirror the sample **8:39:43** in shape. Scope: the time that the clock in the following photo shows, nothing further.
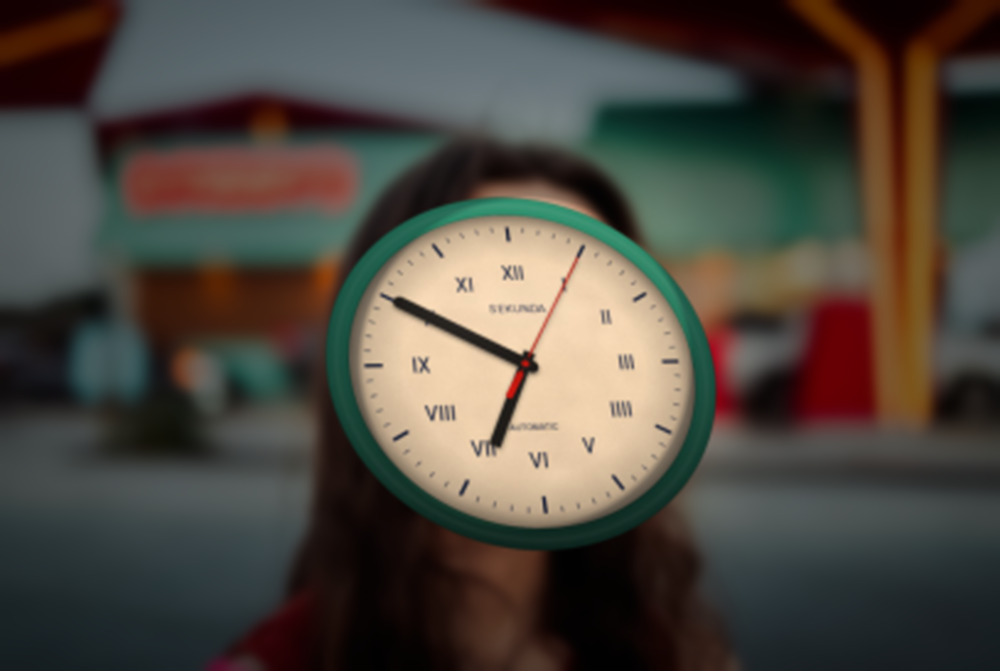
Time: **6:50:05**
